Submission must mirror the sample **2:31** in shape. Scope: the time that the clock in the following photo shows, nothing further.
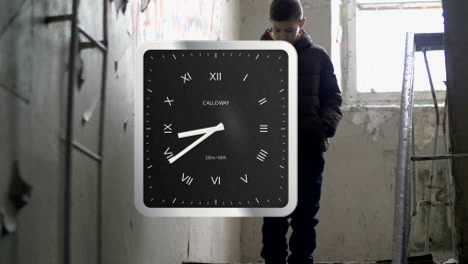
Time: **8:39**
